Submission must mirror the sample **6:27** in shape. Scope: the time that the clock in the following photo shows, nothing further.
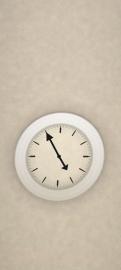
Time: **4:55**
